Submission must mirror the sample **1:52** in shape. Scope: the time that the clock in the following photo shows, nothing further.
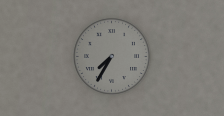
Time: **7:35**
